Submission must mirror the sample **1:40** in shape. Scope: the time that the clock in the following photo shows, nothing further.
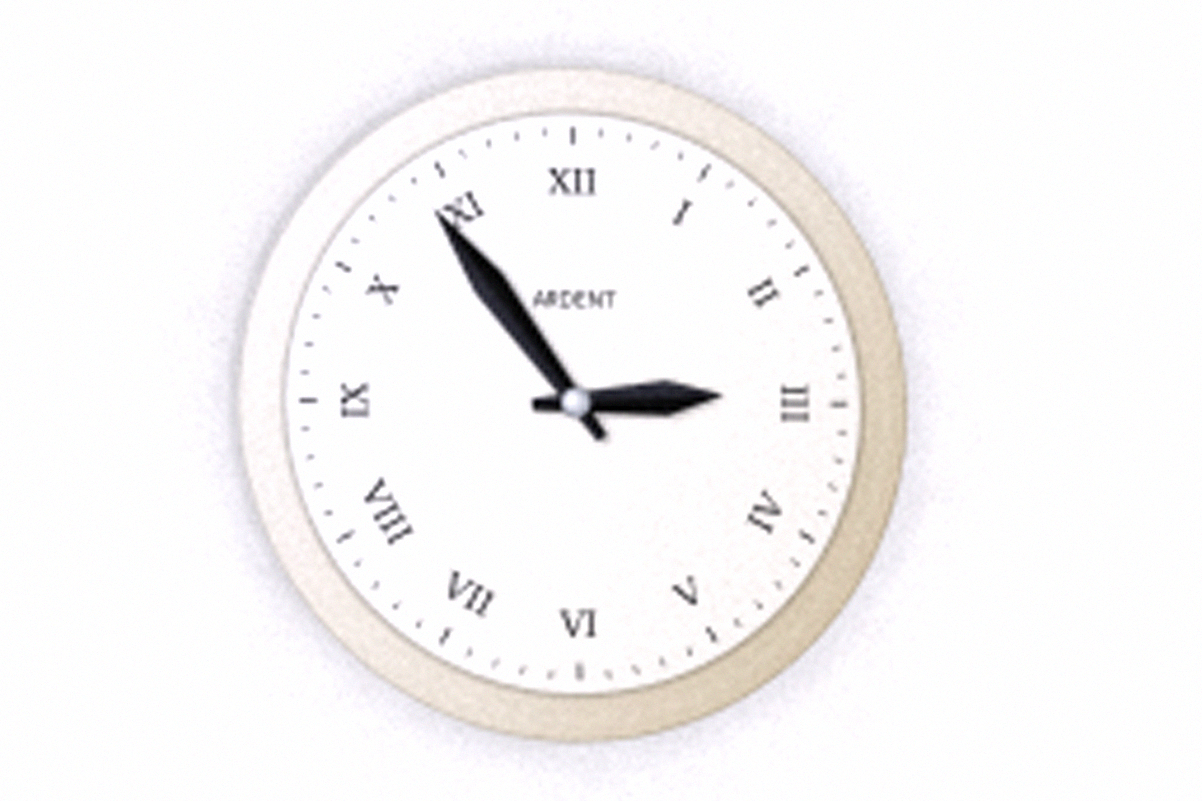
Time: **2:54**
